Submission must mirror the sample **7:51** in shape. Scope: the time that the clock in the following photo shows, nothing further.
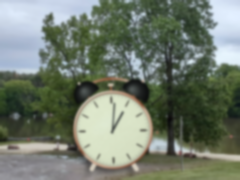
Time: **1:01**
